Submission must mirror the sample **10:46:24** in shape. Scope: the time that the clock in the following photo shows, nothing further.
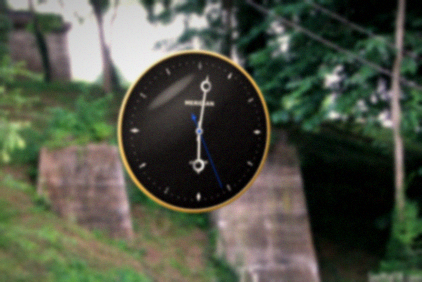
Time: **6:01:26**
